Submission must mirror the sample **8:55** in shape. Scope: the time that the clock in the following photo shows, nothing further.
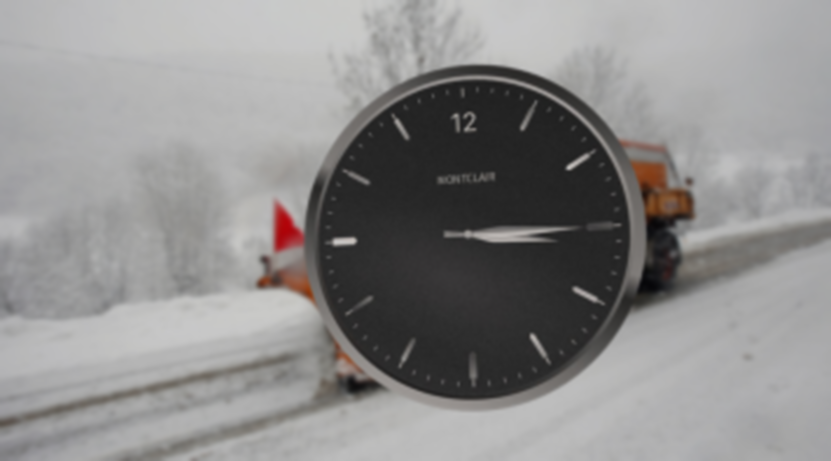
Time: **3:15**
